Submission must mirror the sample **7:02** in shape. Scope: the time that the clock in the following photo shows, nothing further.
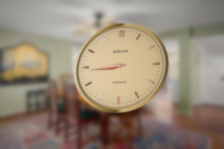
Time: **8:44**
